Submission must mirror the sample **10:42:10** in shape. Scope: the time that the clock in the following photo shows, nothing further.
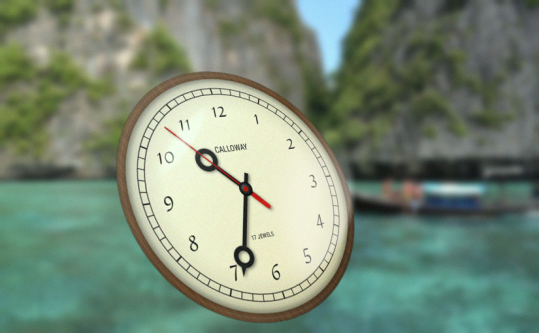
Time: **10:33:53**
